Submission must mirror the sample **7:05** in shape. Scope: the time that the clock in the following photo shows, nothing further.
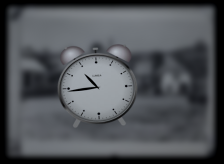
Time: **10:44**
